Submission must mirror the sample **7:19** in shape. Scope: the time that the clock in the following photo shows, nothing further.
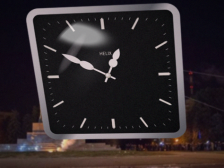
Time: **12:50**
